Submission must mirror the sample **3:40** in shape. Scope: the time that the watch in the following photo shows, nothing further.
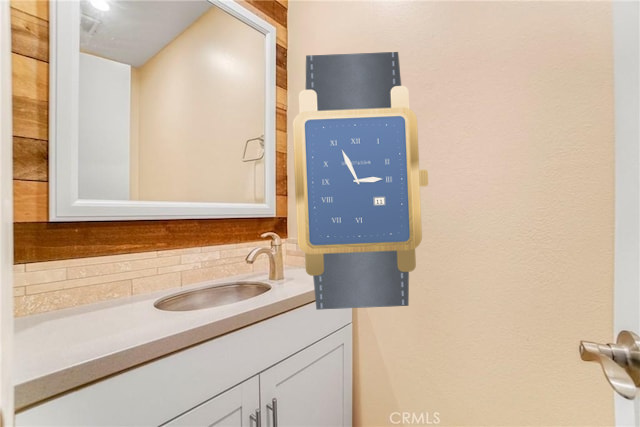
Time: **2:56**
